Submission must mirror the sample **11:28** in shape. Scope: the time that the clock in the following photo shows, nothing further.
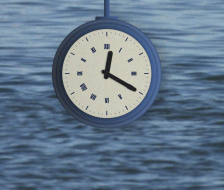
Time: **12:20**
